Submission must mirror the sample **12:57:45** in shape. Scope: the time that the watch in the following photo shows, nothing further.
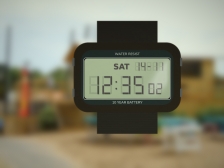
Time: **12:35:02**
